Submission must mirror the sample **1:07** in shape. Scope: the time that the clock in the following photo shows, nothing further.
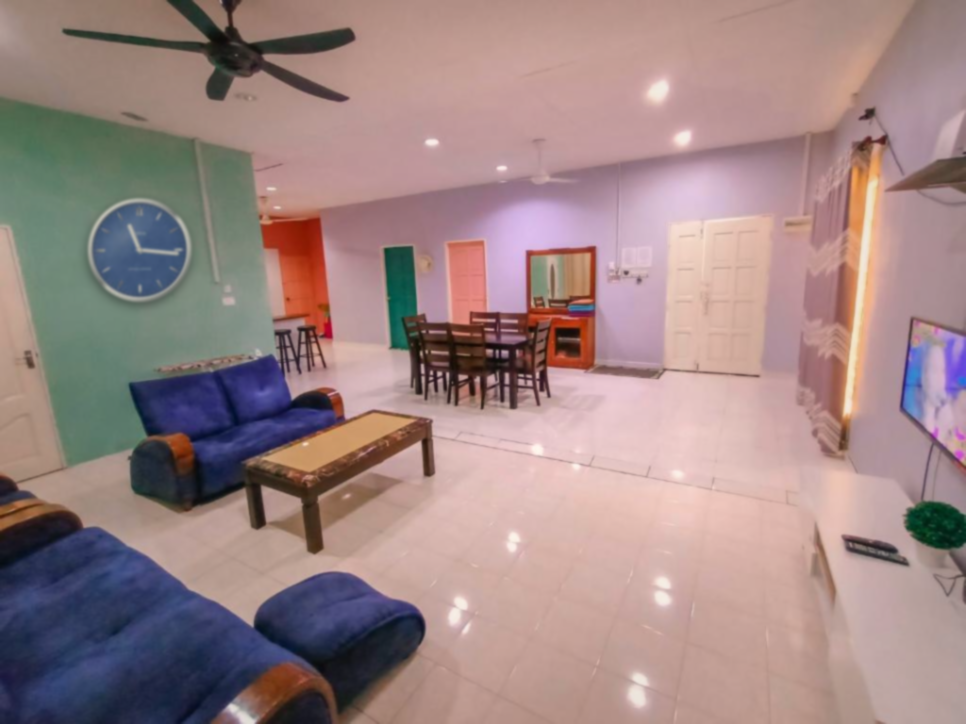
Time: **11:16**
